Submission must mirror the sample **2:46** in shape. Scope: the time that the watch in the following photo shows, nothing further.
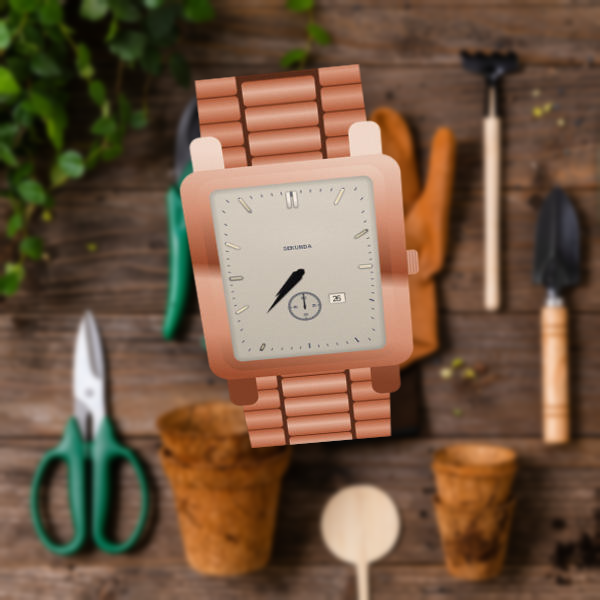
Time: **7:37**
